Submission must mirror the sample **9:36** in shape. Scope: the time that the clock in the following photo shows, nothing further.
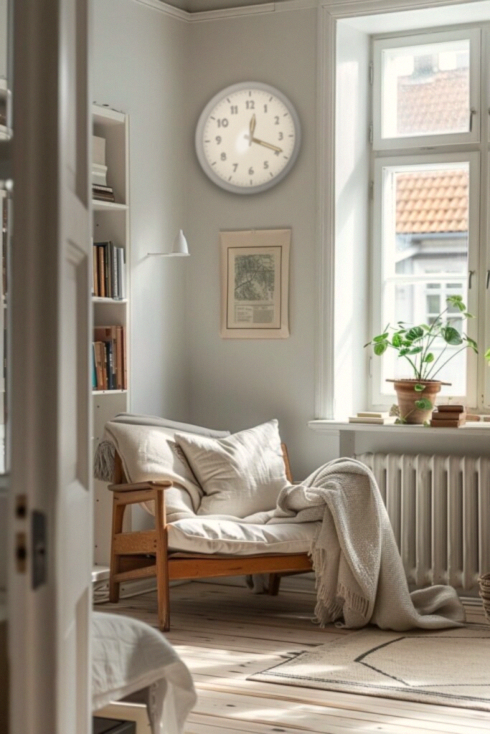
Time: **12:19**
